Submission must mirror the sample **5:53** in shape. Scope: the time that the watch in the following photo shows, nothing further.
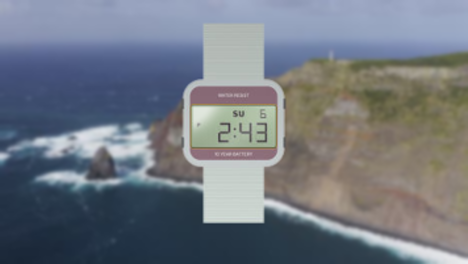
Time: **2:43**
